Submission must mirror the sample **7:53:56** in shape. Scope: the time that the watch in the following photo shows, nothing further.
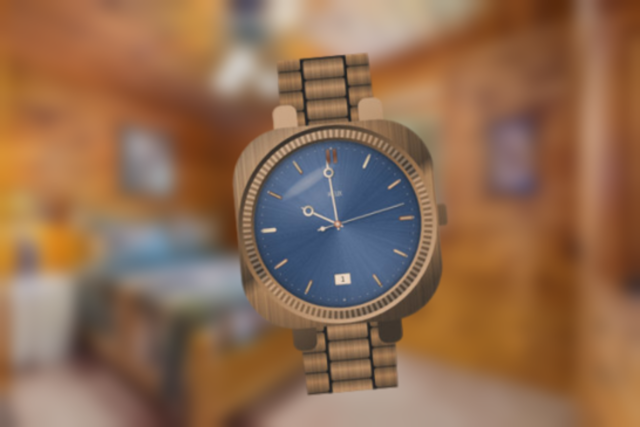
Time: **9:59:13**
